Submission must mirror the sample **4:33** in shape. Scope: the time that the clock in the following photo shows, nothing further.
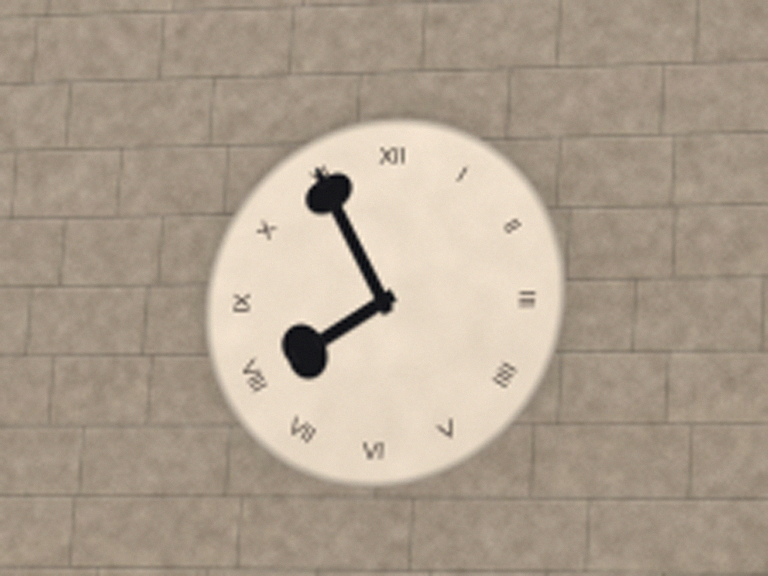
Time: **7:55**
